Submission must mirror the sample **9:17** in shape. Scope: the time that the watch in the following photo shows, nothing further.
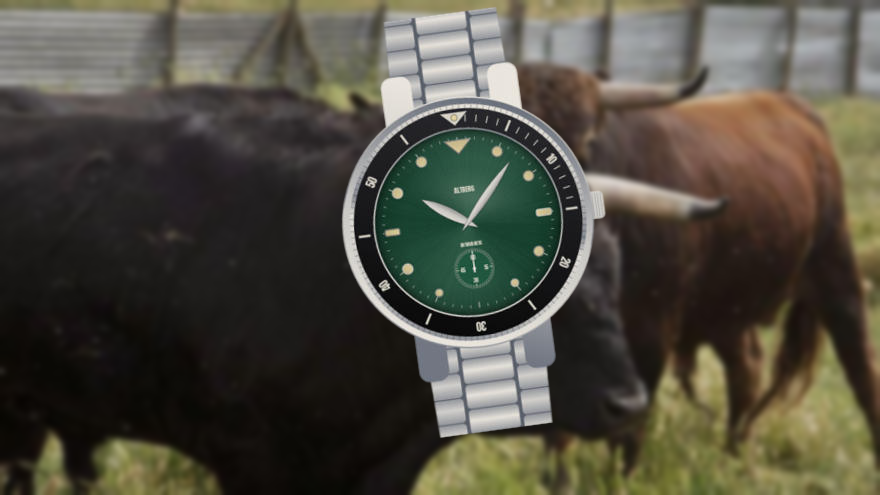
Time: **10:07**
